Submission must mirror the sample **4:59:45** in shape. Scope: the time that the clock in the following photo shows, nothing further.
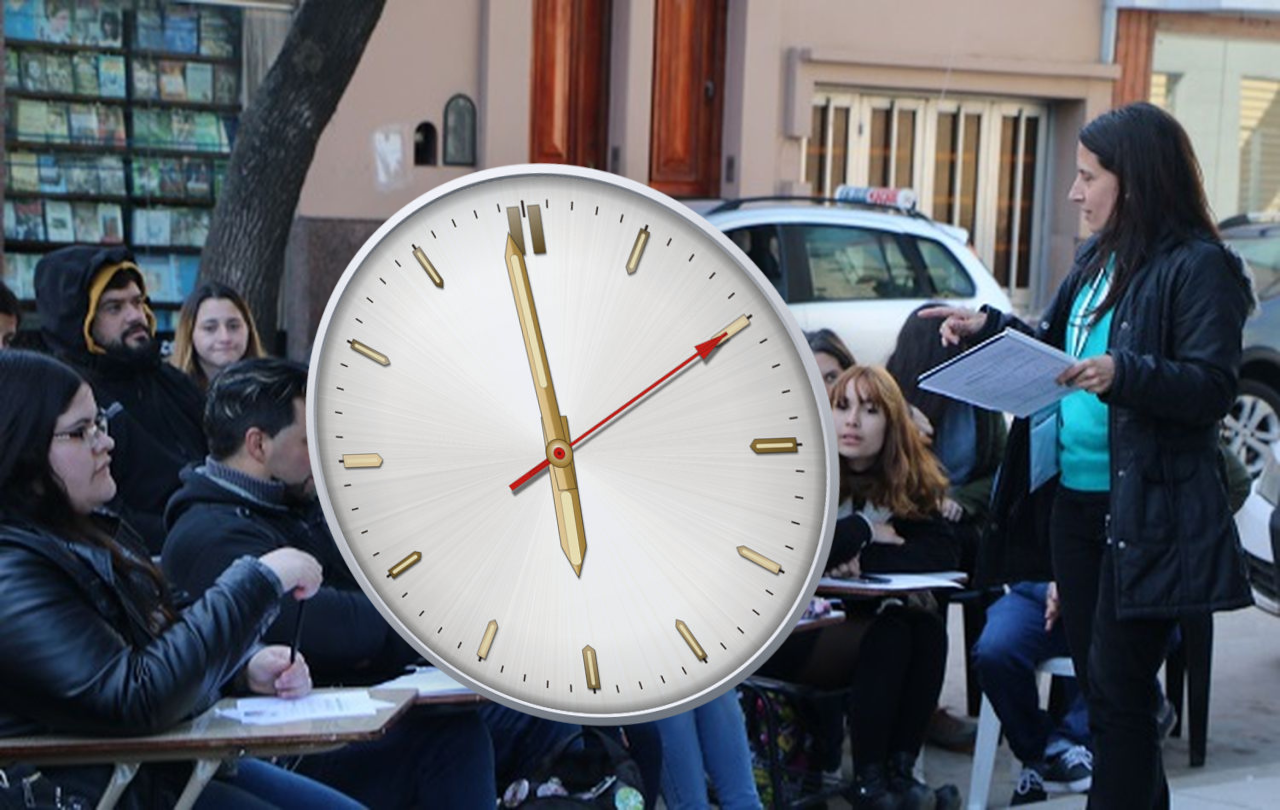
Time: **5:59:10**
